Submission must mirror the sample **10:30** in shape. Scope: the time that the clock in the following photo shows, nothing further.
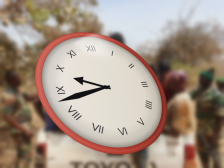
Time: **9:43**
